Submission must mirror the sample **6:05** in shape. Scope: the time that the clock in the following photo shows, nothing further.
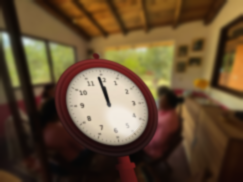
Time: **11:59**
